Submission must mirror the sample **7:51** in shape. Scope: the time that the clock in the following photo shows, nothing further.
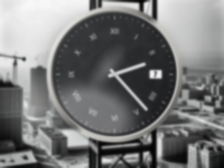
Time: **2:23**
